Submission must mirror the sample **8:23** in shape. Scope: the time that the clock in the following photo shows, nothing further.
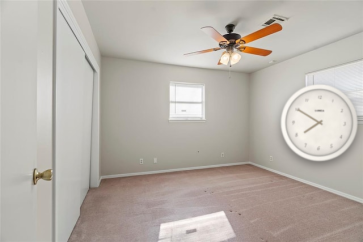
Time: **7:50**
